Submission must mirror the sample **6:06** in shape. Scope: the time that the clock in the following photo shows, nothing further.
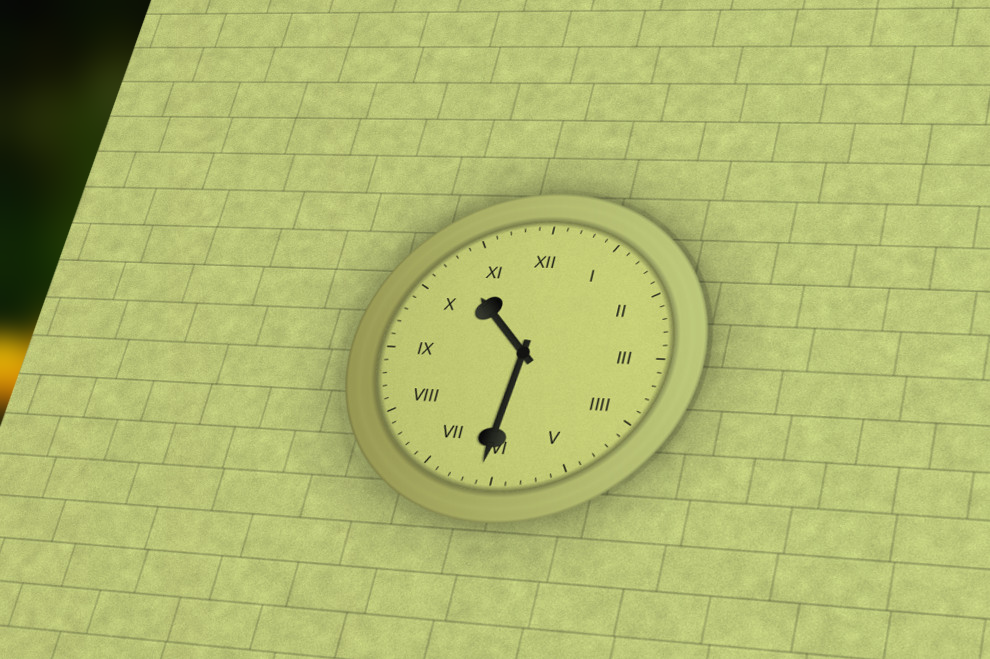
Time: **10:31**
